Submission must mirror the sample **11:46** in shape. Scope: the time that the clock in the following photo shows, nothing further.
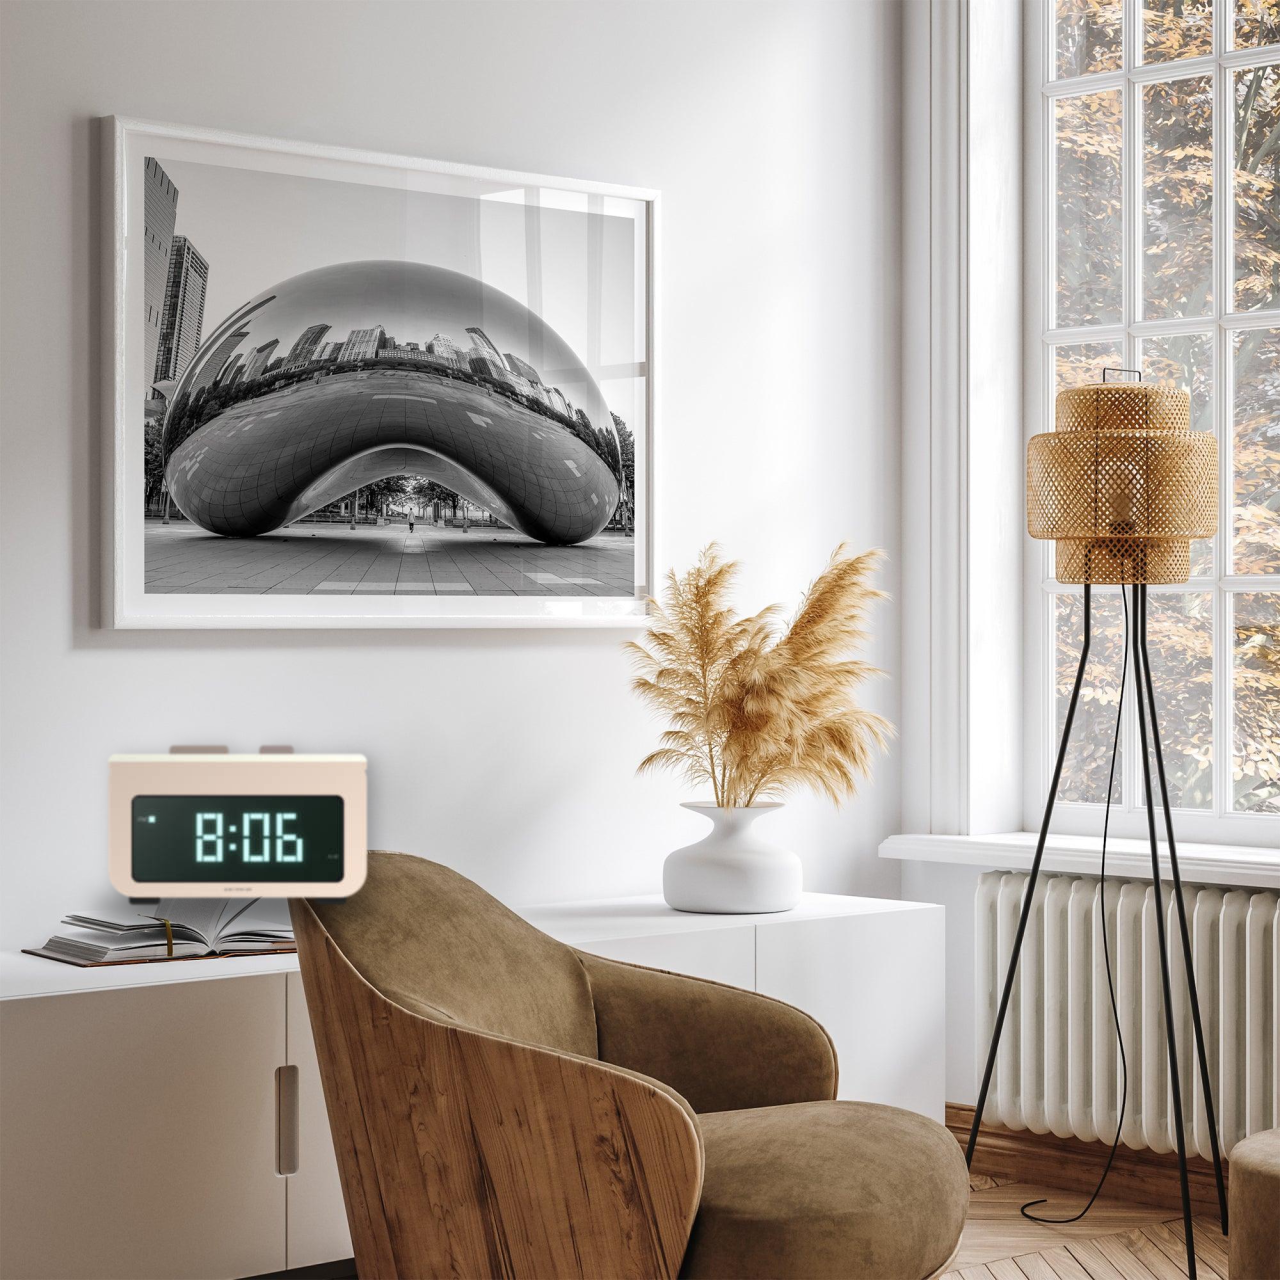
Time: **8:06**
